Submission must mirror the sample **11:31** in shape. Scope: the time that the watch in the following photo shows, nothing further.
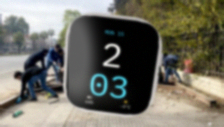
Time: **2:03**
